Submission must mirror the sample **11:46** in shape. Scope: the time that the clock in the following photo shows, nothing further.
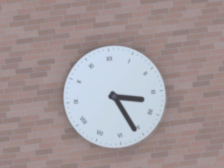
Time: **3:26**
